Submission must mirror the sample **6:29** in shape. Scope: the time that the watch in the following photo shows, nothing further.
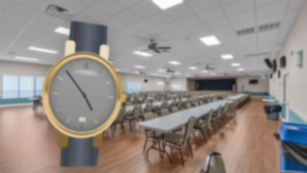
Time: **4:53**
